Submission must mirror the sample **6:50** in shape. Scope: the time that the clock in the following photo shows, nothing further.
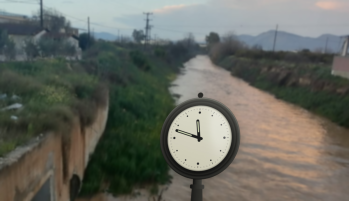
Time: **11:48**
